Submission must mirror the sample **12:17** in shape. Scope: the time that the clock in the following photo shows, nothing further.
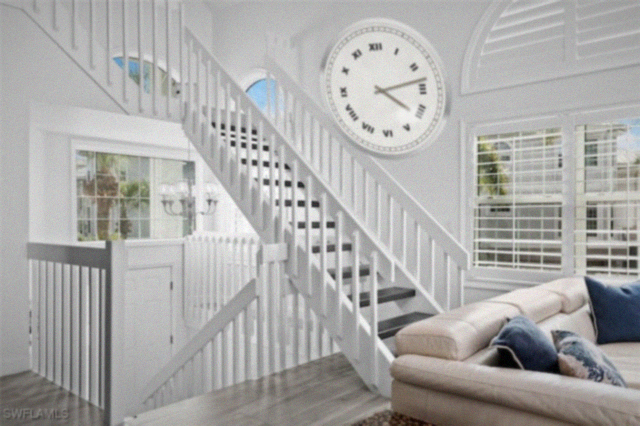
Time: **4:13**
